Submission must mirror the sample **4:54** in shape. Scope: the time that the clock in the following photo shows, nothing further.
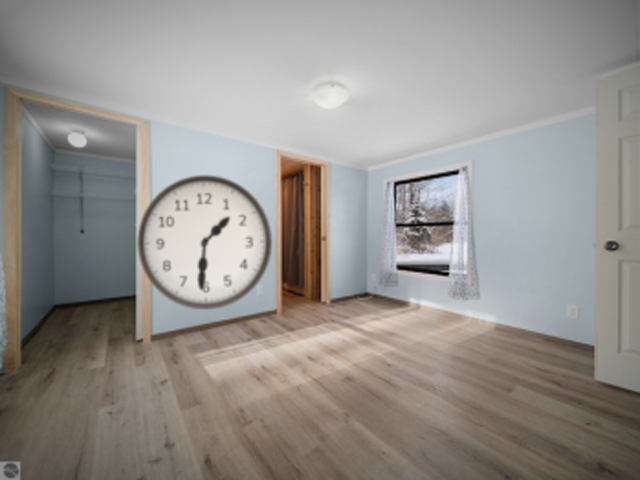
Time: **1:31**
